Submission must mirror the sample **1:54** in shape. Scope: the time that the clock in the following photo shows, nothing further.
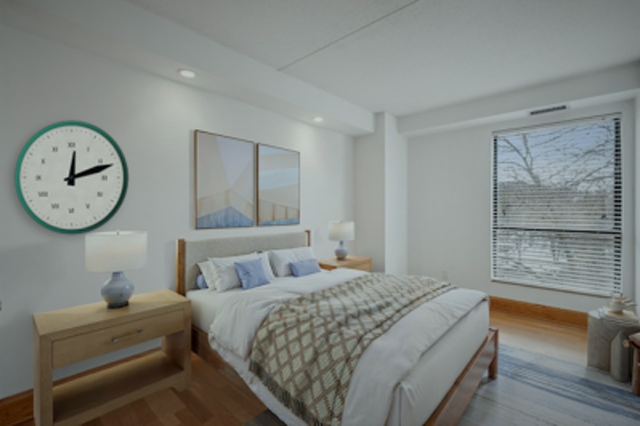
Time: **12:12**
